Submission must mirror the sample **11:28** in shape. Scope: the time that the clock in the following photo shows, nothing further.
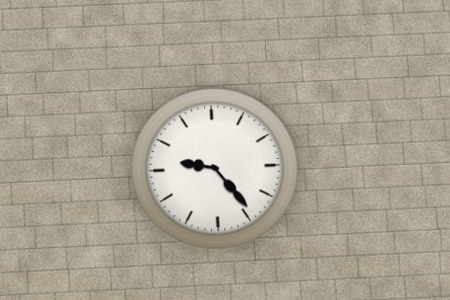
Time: **9:24**
